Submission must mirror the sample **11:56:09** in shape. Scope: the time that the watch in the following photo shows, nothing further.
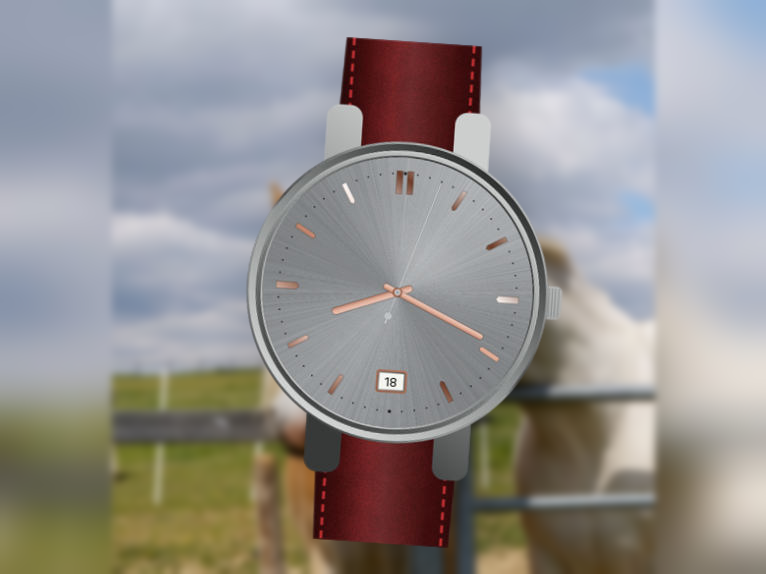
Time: **8:19:03**
